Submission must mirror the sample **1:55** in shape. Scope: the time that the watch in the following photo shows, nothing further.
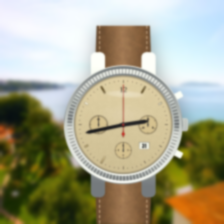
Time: **2:43**
